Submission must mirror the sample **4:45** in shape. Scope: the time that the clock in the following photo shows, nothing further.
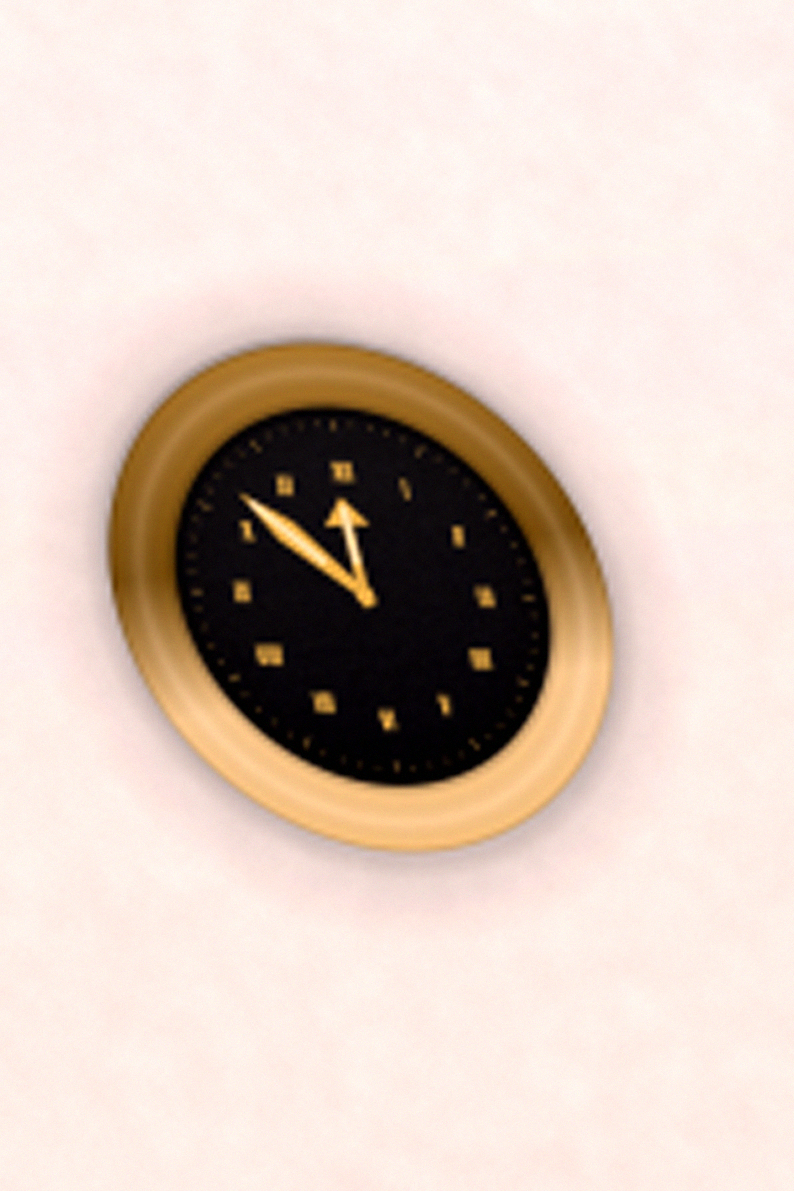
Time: **11:52**
